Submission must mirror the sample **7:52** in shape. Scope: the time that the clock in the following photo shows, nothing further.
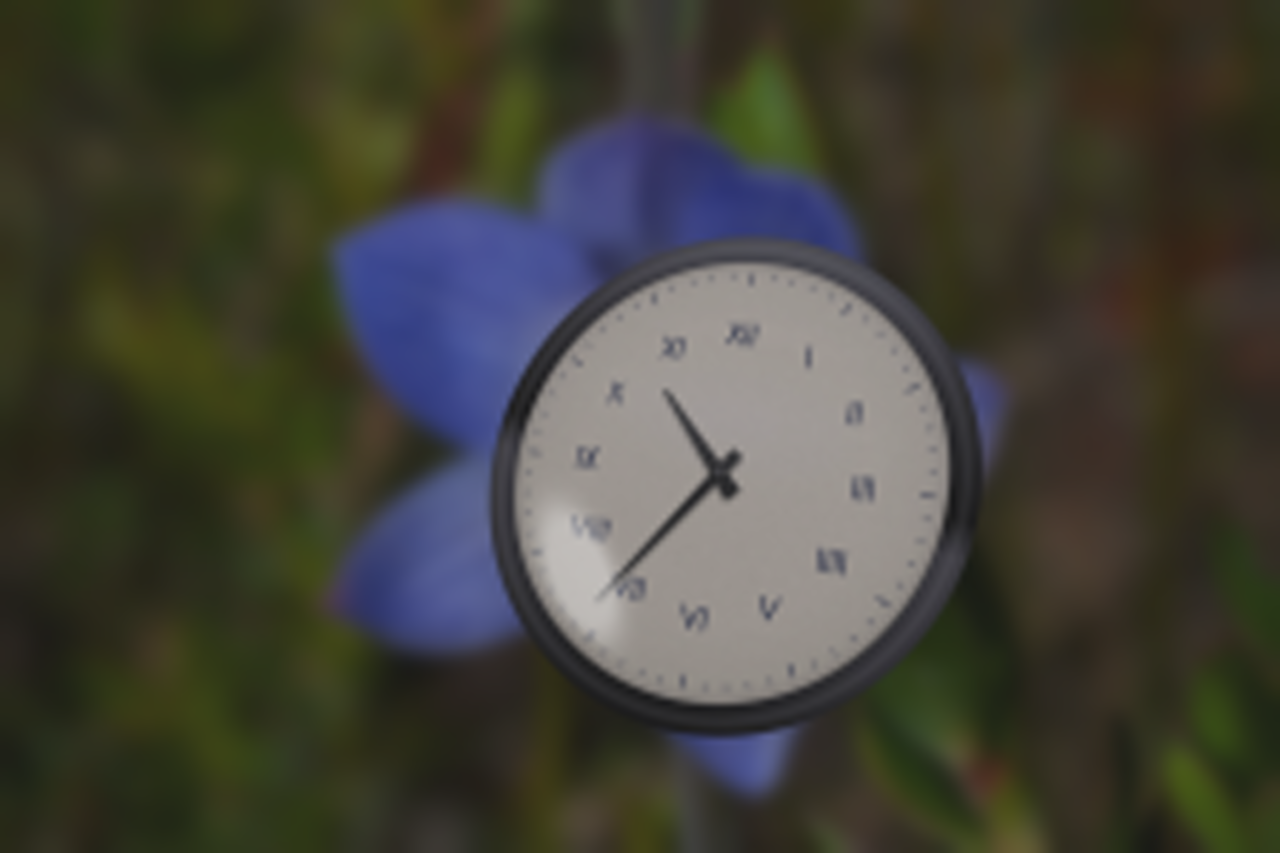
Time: **10:36**
